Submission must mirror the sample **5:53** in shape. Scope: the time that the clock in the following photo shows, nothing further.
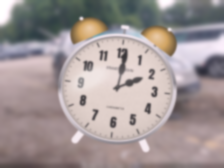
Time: **2:01**
